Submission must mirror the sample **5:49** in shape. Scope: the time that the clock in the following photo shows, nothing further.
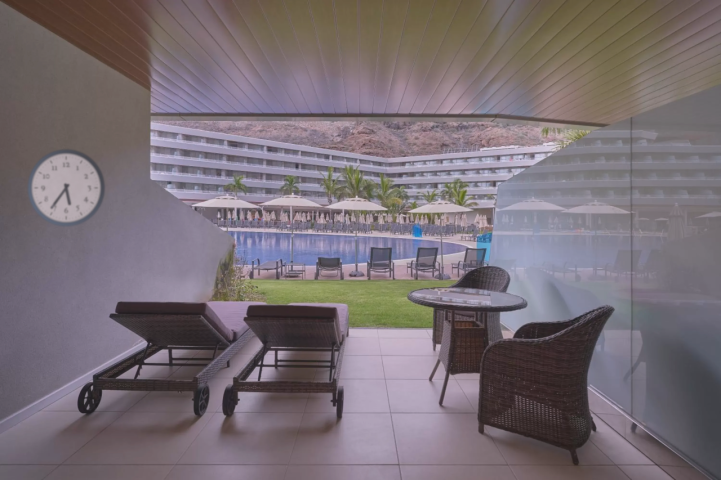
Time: **5:36**
